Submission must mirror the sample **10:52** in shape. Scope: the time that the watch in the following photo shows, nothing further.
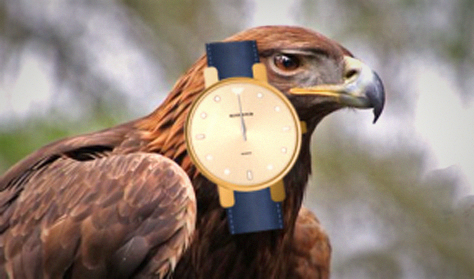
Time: **12:00**
